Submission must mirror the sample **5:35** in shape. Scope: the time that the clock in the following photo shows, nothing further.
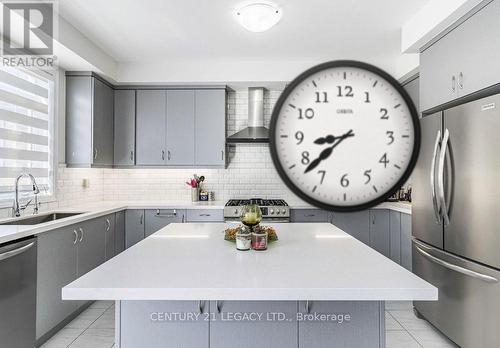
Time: **8:38**
